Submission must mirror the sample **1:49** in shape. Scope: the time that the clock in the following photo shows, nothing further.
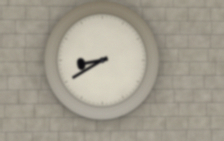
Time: **8:40**
